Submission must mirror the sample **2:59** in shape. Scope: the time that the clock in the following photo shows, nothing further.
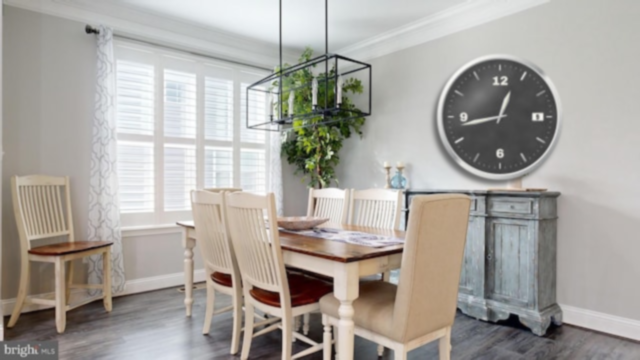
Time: **12:43**
